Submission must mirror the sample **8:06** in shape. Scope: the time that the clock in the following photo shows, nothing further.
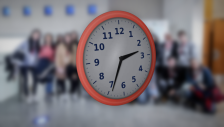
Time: **2:34**
